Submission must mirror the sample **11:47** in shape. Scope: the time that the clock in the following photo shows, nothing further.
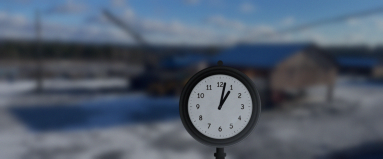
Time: **1:02**
